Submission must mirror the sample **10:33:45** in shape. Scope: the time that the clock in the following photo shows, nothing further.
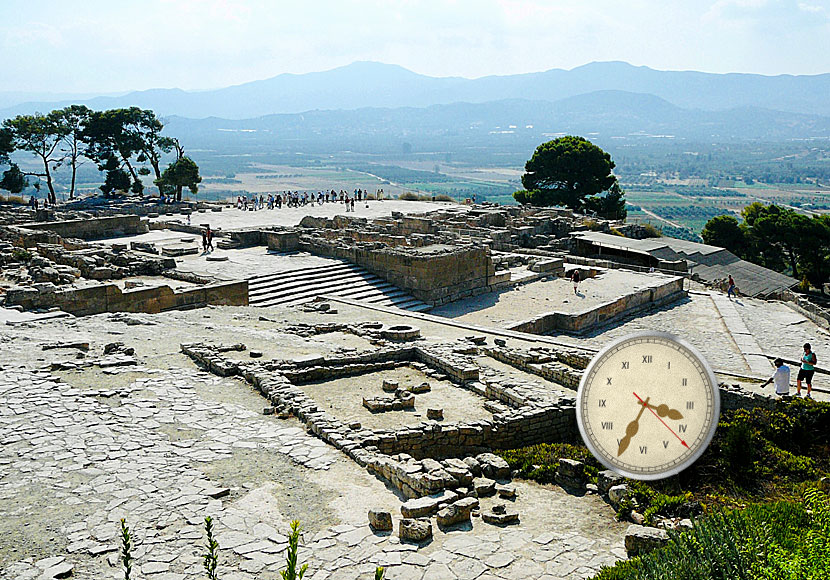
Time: **3:34:22**
